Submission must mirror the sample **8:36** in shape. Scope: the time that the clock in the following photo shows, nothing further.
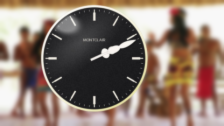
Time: **2:11**
